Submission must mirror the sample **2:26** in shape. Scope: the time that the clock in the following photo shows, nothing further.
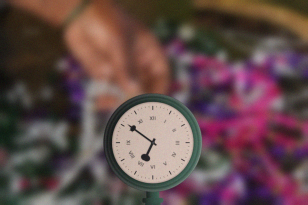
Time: **6:51**
